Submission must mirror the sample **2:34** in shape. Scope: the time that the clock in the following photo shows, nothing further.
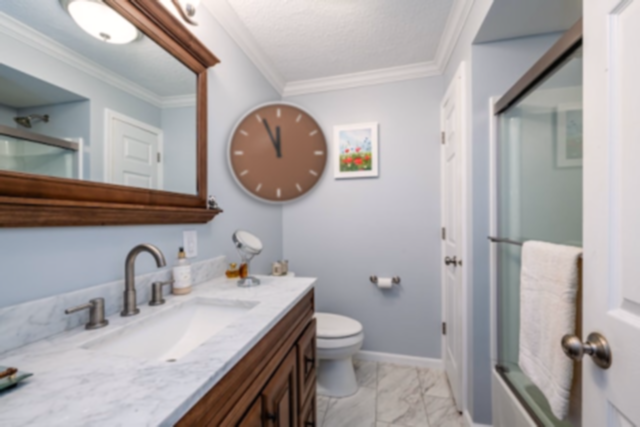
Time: **11:56**
